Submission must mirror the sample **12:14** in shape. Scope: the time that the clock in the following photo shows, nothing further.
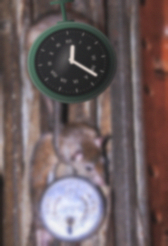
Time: **12:22**
